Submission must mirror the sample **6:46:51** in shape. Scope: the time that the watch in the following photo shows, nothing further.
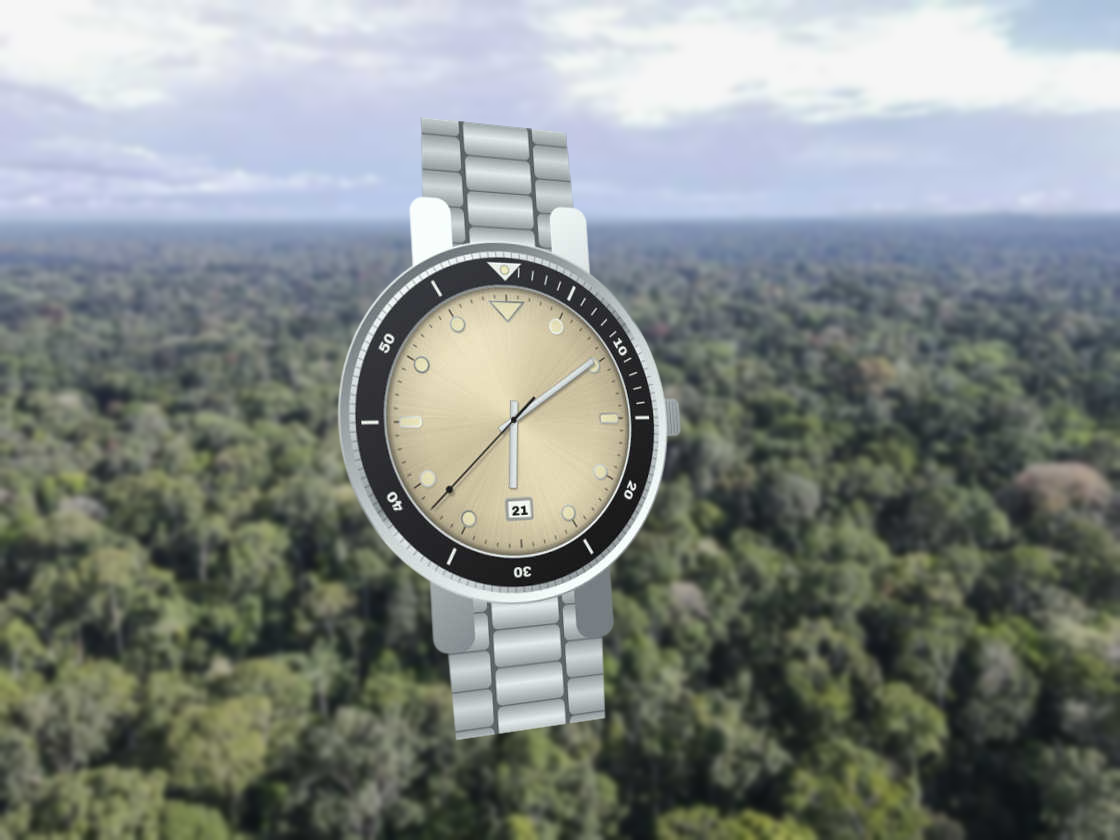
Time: **6:09:38**
